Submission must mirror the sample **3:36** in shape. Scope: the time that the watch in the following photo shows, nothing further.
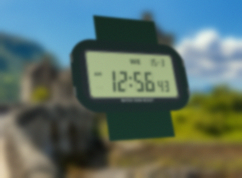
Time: **12:56**
